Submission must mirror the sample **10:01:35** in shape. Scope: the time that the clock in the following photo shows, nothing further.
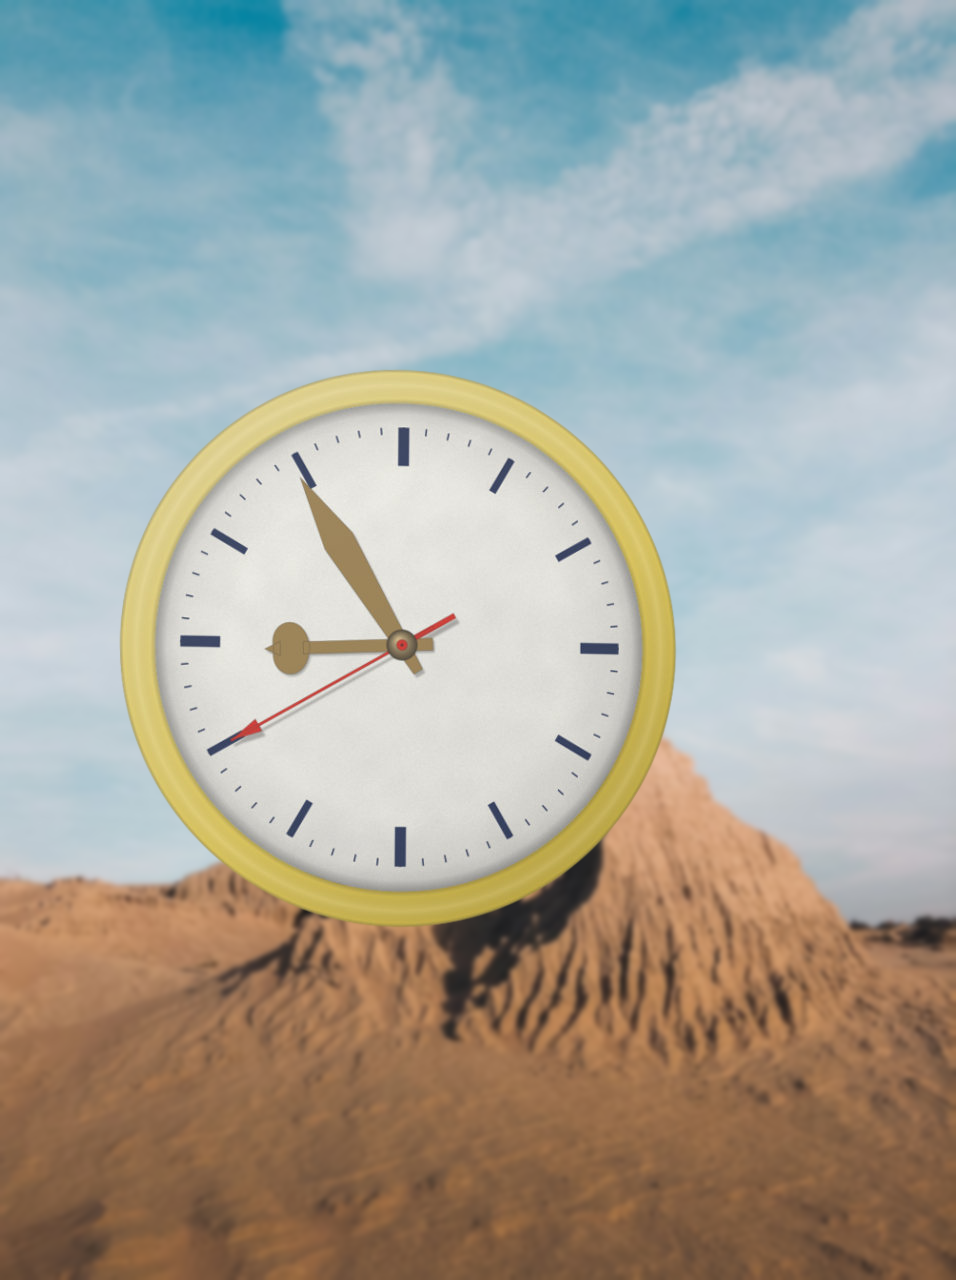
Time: **8:54:40**
